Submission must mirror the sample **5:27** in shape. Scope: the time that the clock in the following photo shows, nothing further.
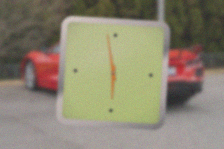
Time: **5:58**
